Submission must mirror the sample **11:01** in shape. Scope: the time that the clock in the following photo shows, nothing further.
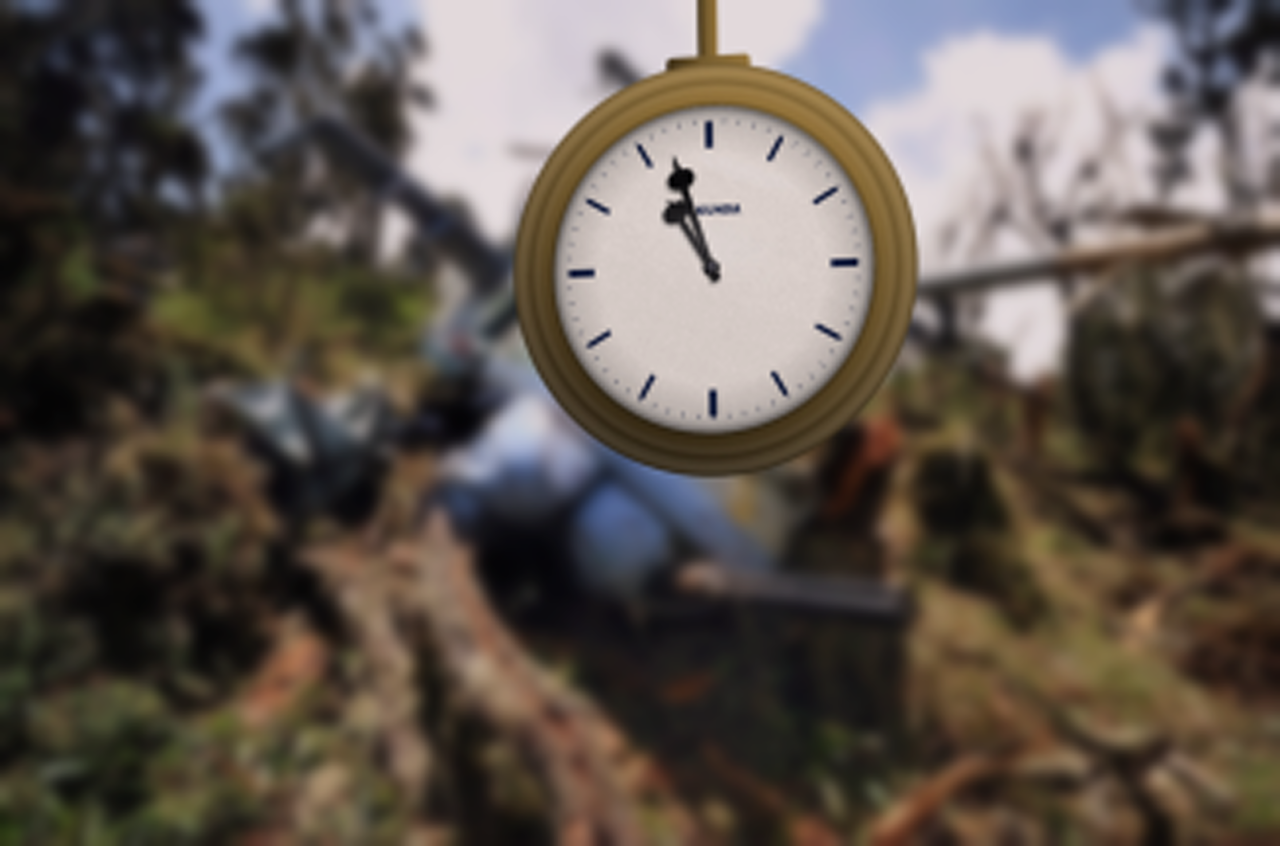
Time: **10:57**
